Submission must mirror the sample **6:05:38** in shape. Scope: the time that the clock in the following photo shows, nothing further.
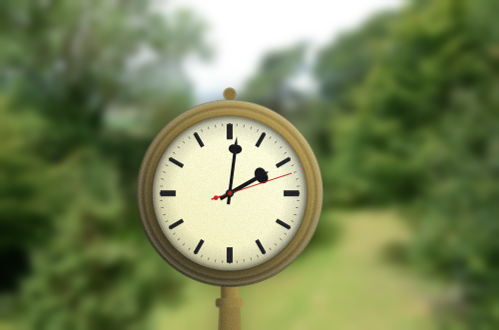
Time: **2:01:12**
